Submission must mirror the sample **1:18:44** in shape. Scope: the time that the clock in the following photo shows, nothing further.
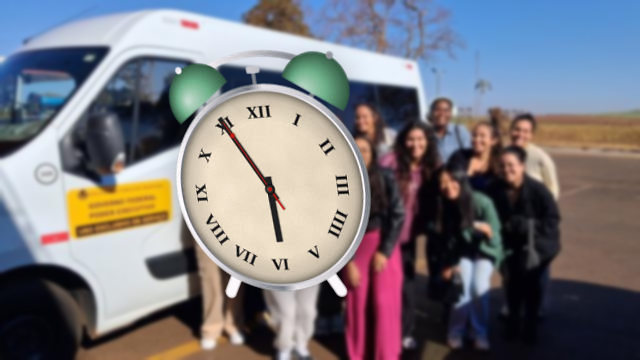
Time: **5:54:55**
